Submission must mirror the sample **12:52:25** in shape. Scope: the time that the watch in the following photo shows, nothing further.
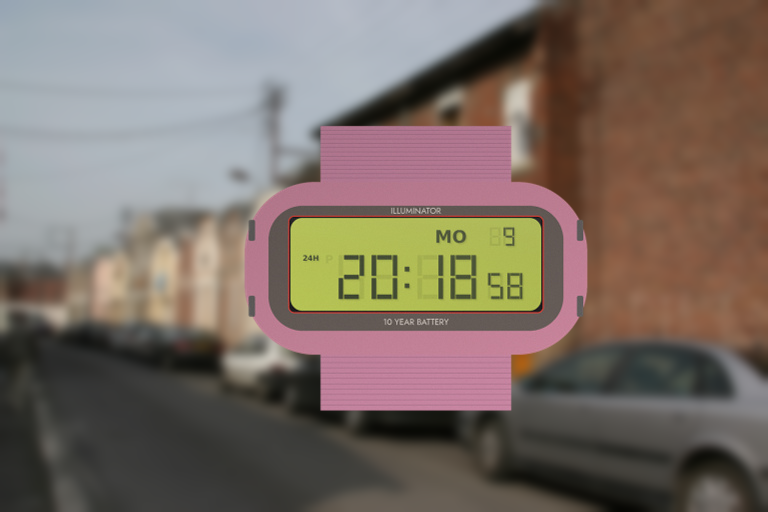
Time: **20:18:58**
